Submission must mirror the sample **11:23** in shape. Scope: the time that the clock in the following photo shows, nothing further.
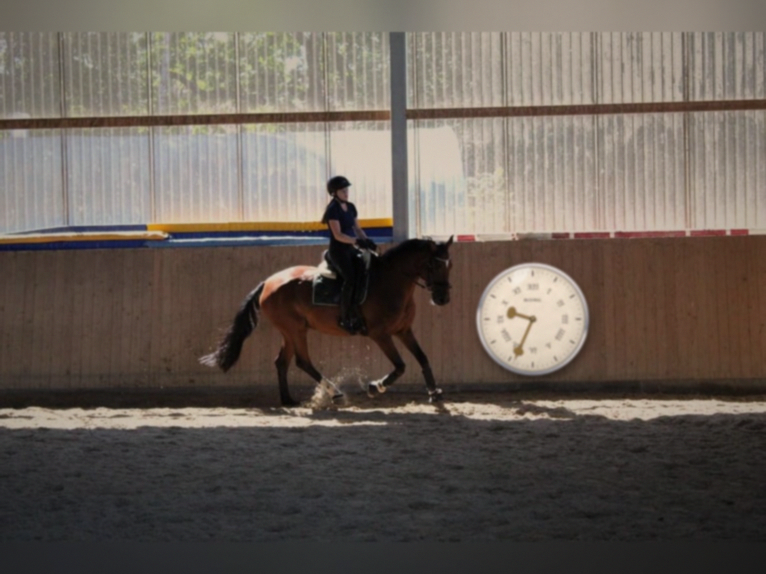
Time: **9:34**
